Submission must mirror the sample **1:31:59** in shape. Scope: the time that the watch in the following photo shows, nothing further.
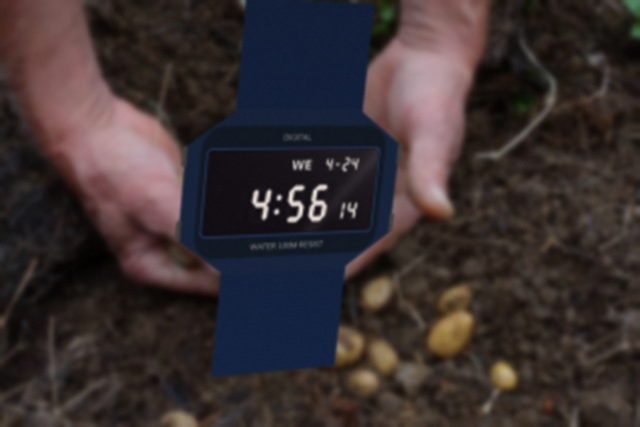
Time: **4:56:14**
